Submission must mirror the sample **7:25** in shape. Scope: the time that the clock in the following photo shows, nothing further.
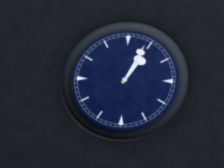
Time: **1:04**
